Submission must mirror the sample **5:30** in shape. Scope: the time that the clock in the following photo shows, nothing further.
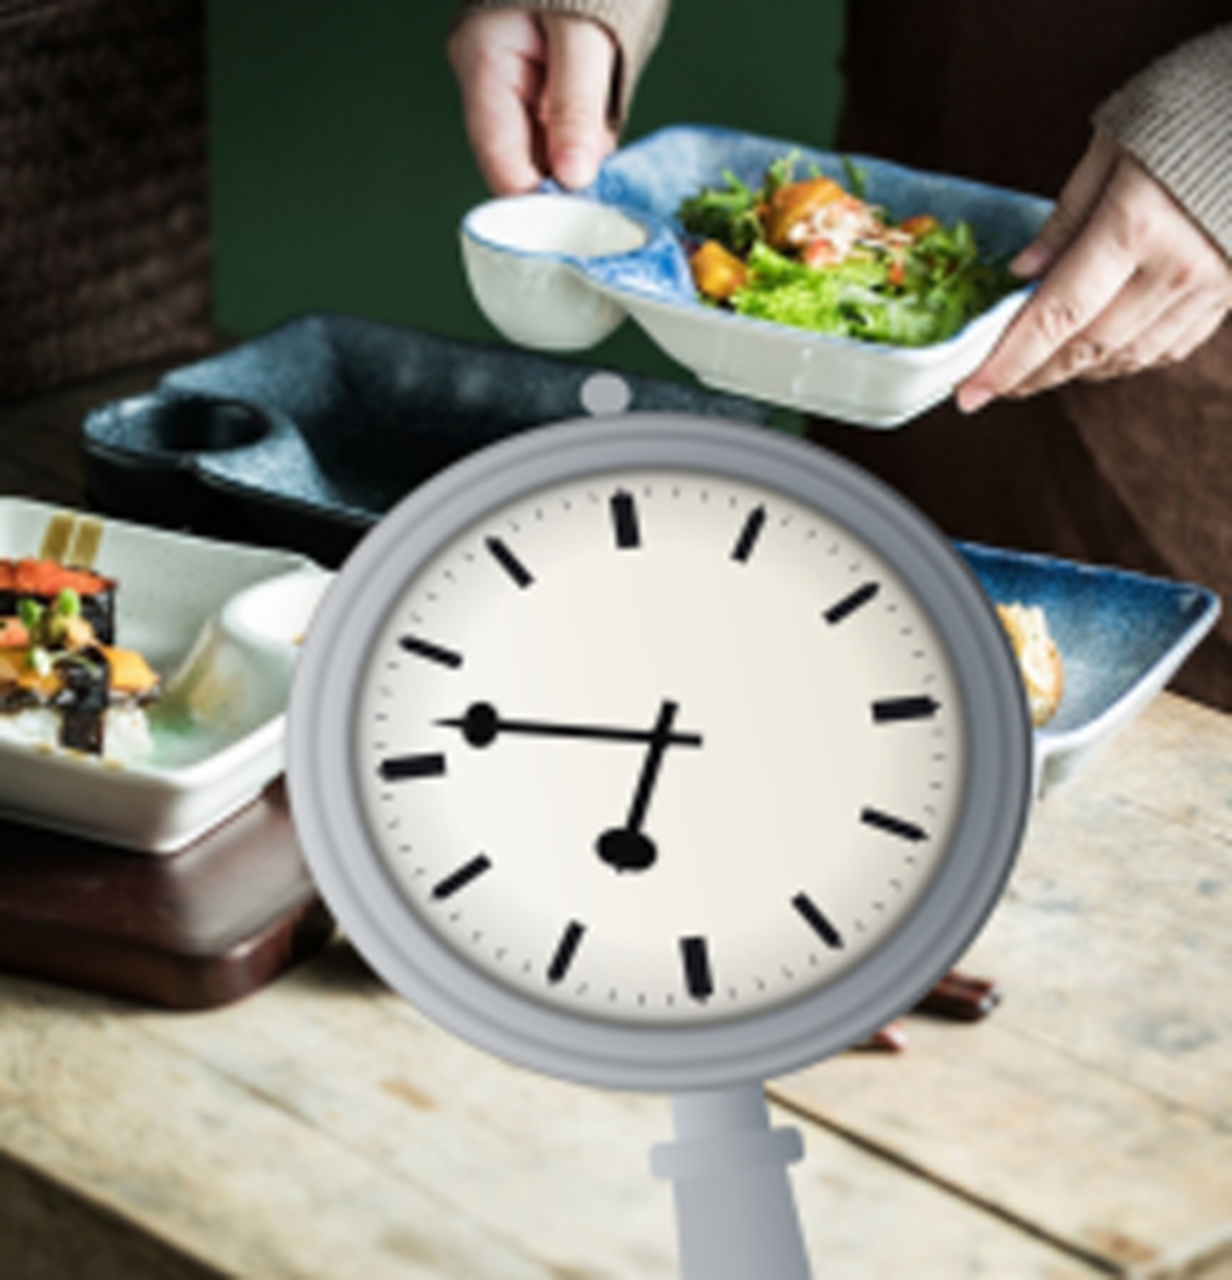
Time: **6:47**
